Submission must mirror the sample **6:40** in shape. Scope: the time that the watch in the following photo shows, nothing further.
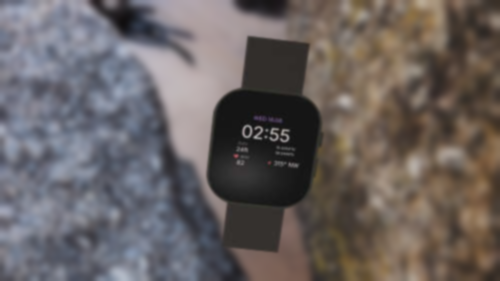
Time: **2:55**
